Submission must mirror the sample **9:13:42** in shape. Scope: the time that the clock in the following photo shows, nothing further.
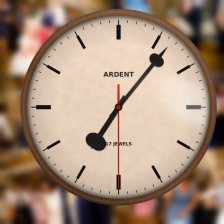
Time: **7:06:30**
